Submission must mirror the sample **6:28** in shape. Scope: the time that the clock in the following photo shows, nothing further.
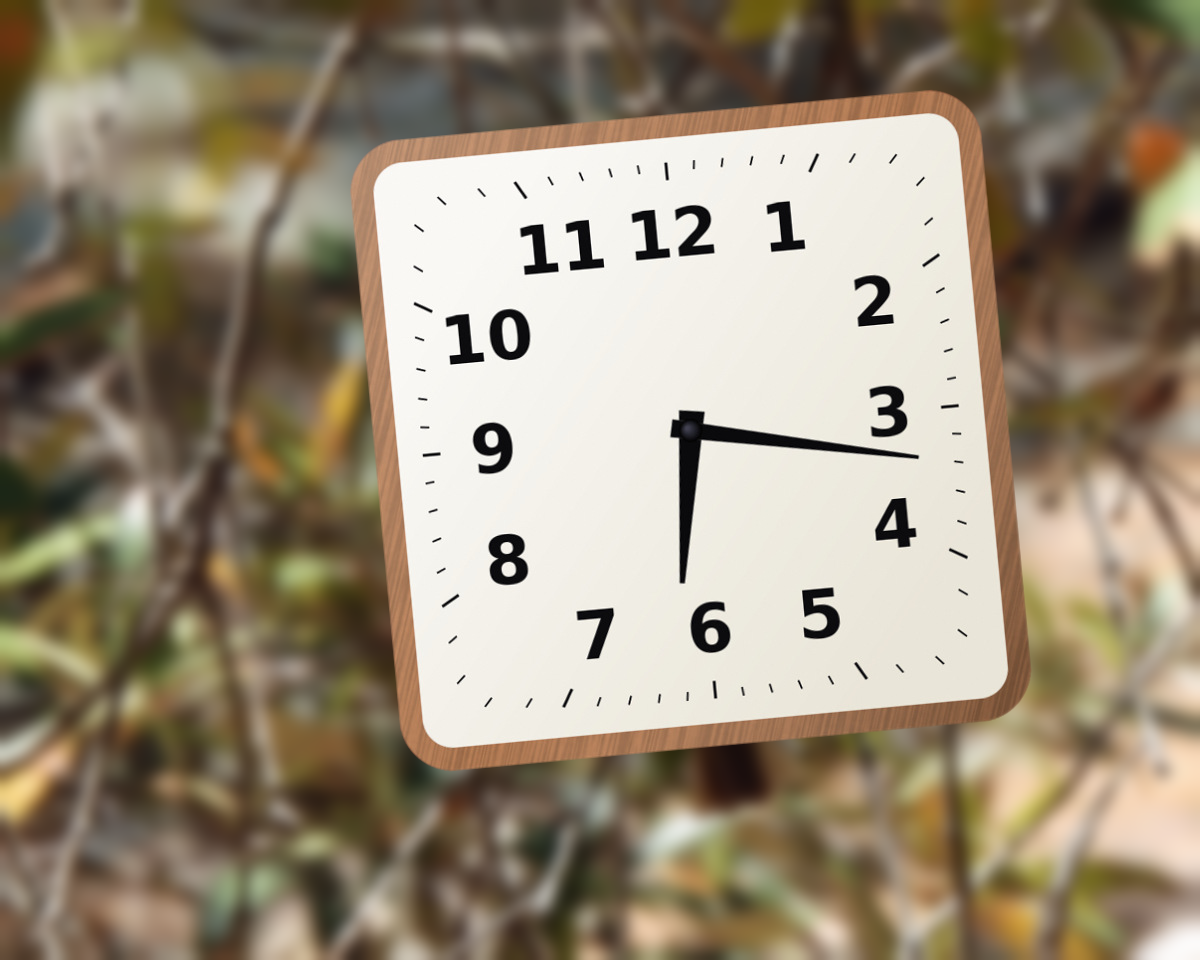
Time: **6:17**
